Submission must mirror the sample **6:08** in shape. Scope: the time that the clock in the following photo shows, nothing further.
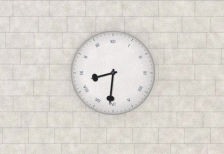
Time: **8:31**
